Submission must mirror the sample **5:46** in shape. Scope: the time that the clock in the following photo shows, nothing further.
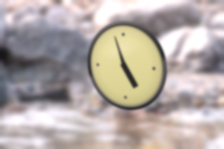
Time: **4:57**
